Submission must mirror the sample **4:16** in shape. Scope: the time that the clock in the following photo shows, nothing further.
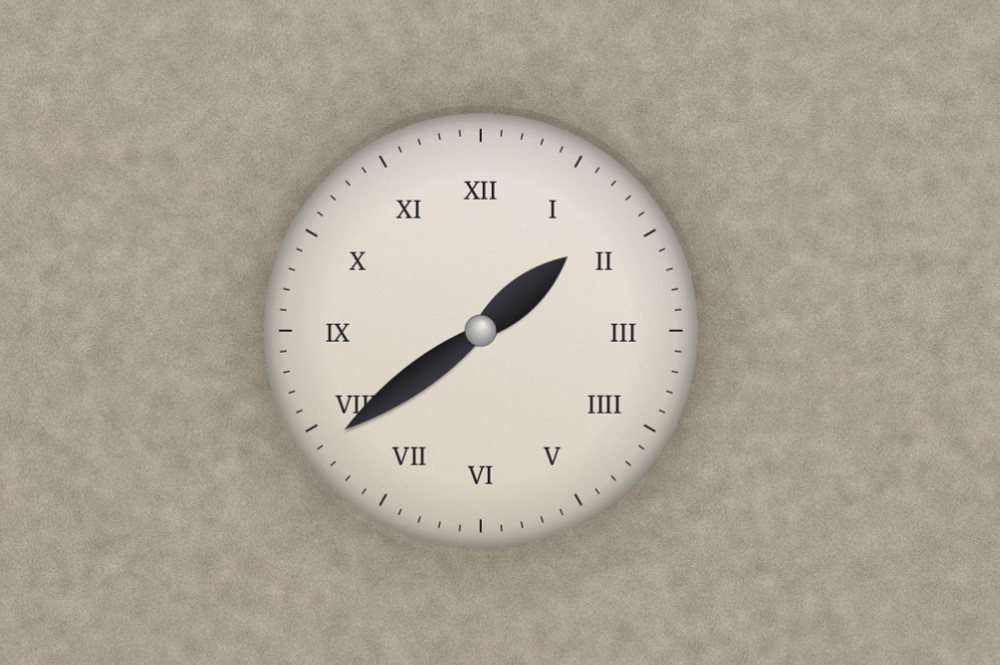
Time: **1:39**
